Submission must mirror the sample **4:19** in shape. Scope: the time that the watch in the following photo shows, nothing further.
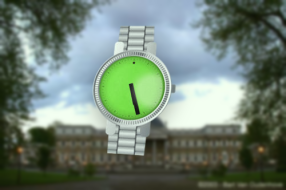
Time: **5:27**
